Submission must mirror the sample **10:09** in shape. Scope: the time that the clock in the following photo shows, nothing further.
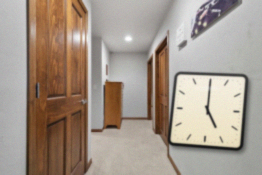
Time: **5:00**
